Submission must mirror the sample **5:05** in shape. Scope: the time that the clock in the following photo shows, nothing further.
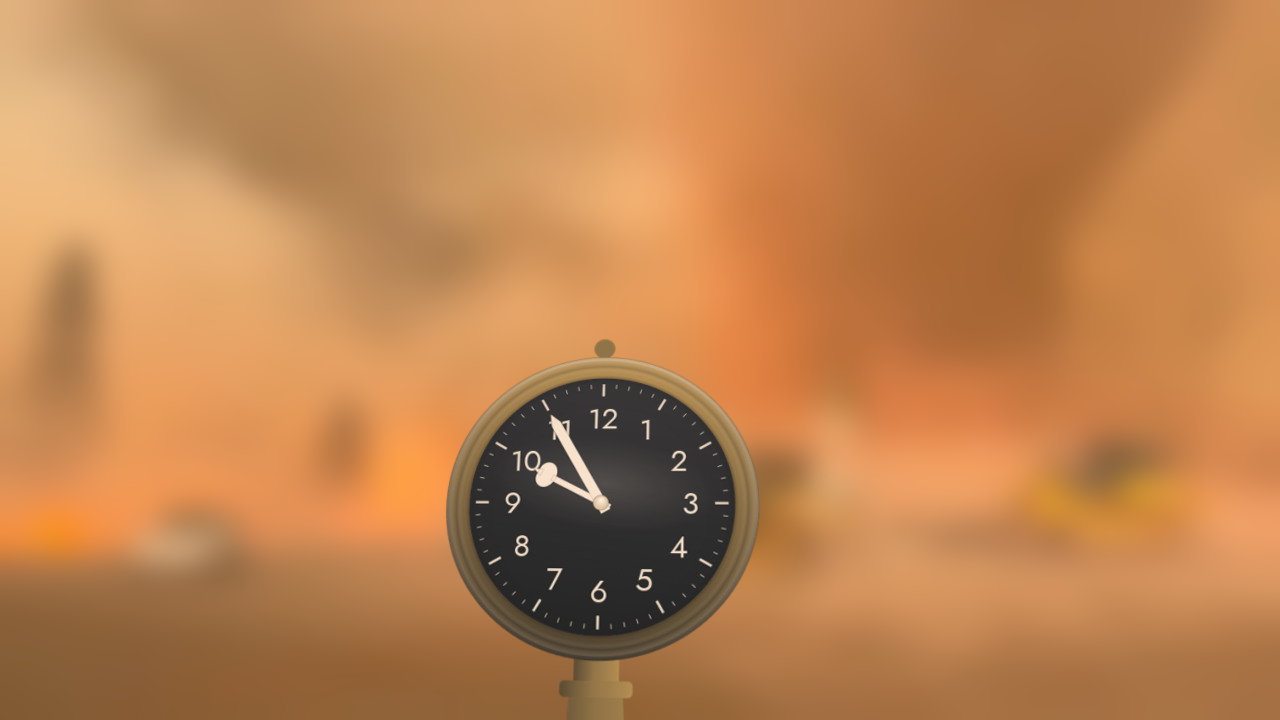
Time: **9:55**
